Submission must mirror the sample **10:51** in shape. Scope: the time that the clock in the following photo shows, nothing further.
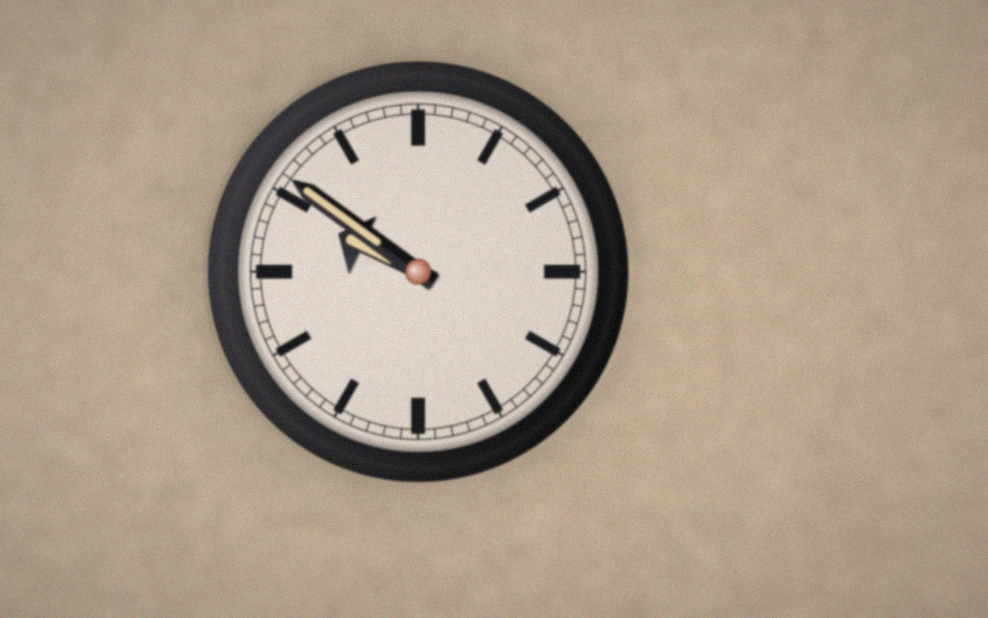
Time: **9:51**
